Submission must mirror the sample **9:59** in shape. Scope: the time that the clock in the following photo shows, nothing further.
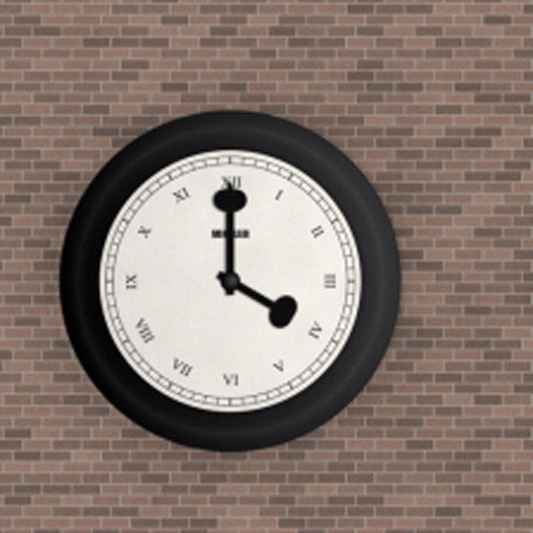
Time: **4:00**
